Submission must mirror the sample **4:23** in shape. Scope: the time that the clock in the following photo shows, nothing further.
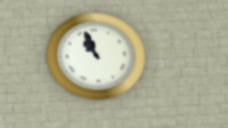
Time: **10:57**
